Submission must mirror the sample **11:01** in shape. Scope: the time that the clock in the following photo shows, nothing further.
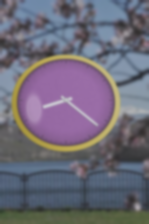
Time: **8:22**
